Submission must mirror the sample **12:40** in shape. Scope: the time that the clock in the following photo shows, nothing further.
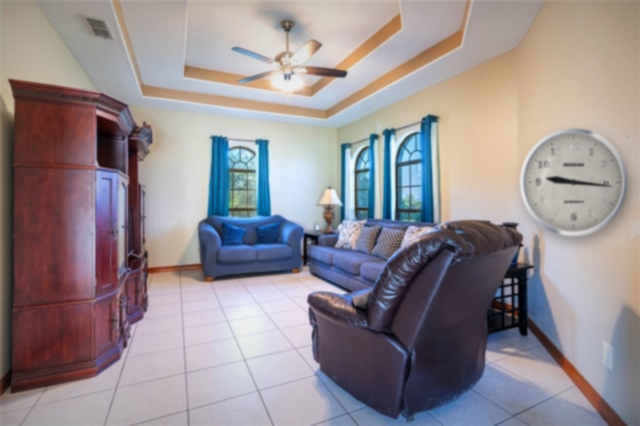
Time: **9:16**
